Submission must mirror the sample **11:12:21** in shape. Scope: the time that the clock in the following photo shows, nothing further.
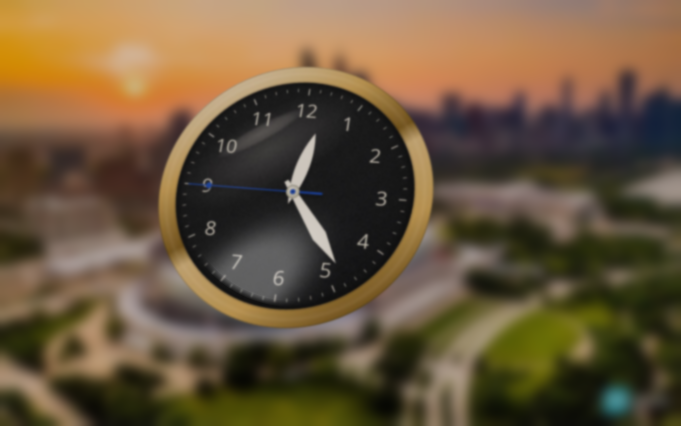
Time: **12:23:45**
